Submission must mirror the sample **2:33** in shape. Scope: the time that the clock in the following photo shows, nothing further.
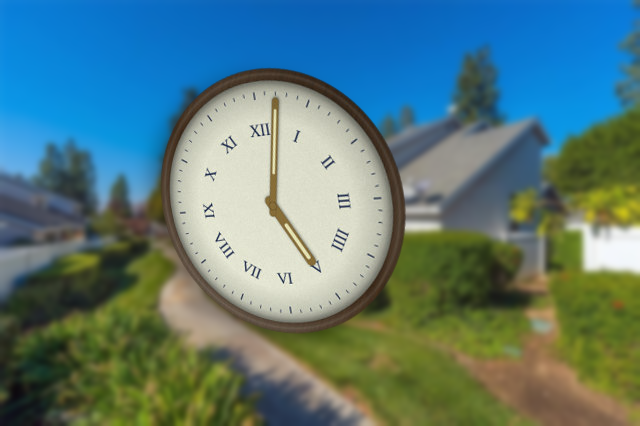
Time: **5:02**
